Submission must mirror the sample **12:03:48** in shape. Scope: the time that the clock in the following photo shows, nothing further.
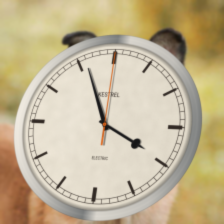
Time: **3:56:00**
